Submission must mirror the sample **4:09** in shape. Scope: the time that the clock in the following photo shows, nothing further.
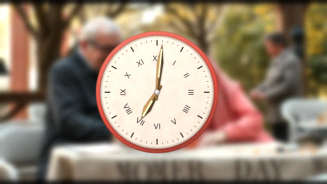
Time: **7:01**
